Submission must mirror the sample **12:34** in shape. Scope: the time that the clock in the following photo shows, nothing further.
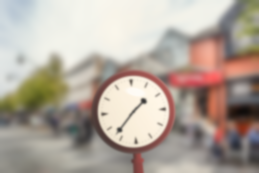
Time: **1:37**
